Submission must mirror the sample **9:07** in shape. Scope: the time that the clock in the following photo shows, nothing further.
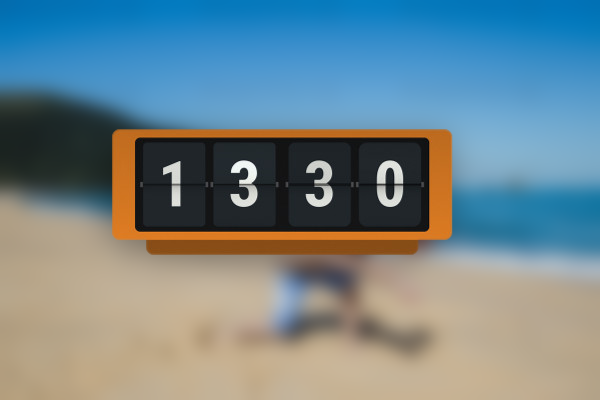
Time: **13:30**
